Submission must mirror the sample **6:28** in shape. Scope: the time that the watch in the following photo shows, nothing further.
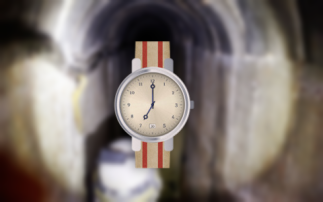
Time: **7:00**
